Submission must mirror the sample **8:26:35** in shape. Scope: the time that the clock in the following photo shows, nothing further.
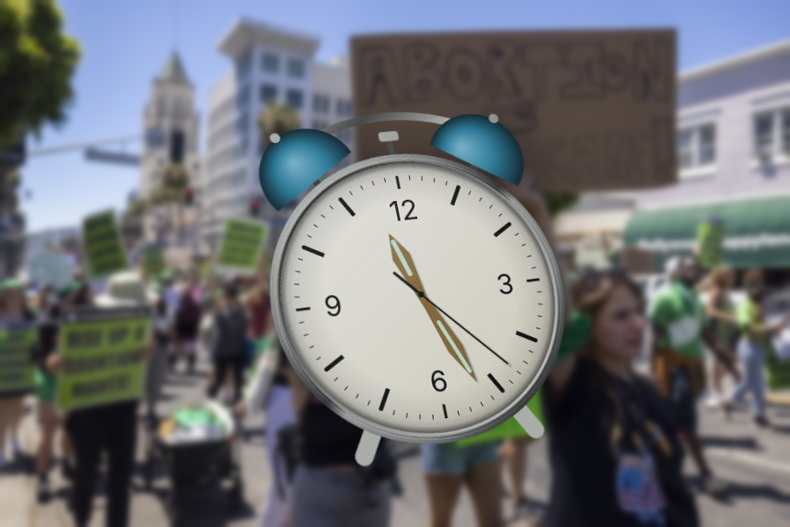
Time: **11:26:23**
